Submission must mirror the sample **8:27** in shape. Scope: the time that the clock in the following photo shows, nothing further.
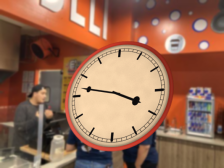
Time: **3:47**
